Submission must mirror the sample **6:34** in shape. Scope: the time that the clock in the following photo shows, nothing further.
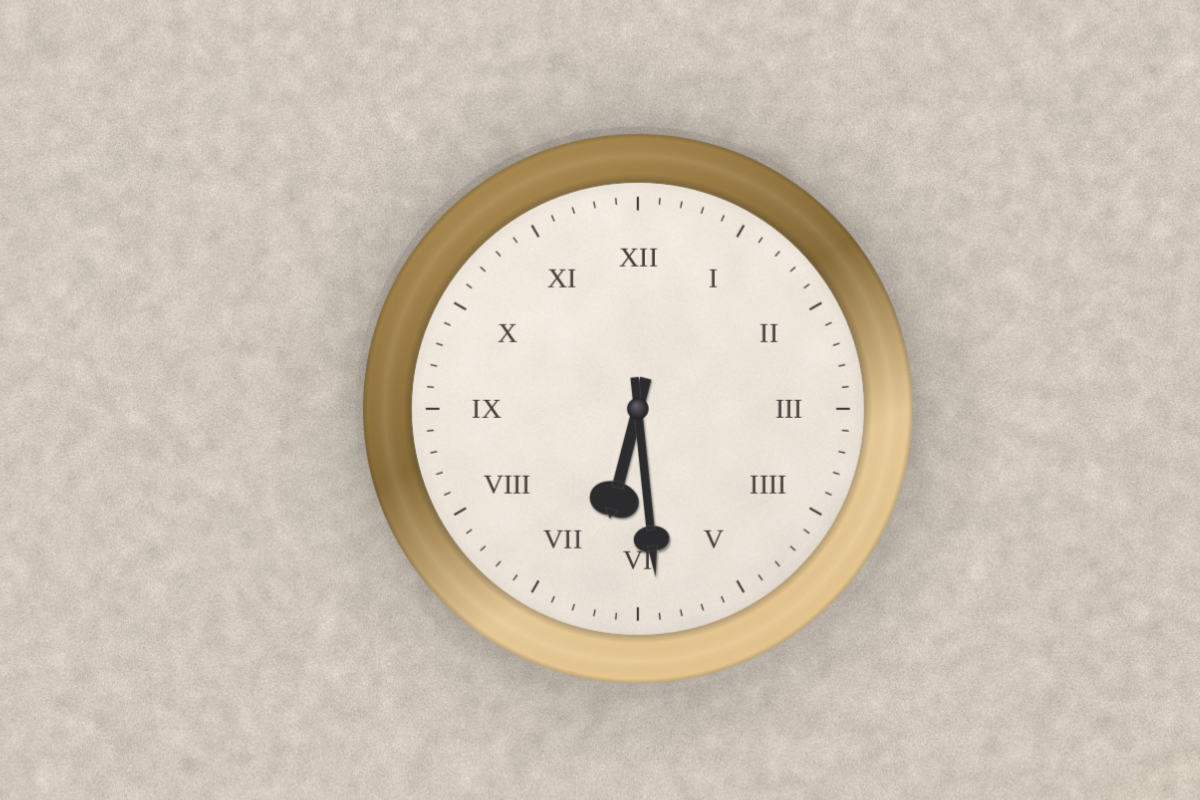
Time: **6:29**
